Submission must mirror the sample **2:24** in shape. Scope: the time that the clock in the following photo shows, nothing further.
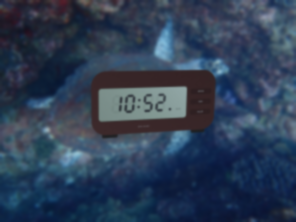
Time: **10:52**
